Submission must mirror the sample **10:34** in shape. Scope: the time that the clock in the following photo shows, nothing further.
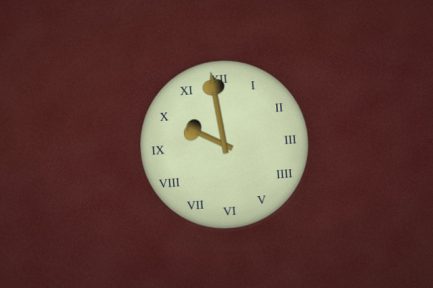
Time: **9:59**
